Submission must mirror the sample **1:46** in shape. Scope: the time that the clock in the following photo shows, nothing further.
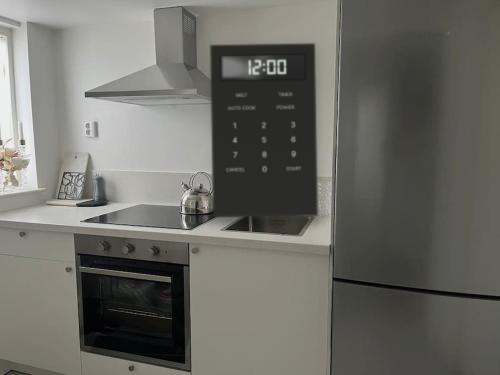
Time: **12:00**
